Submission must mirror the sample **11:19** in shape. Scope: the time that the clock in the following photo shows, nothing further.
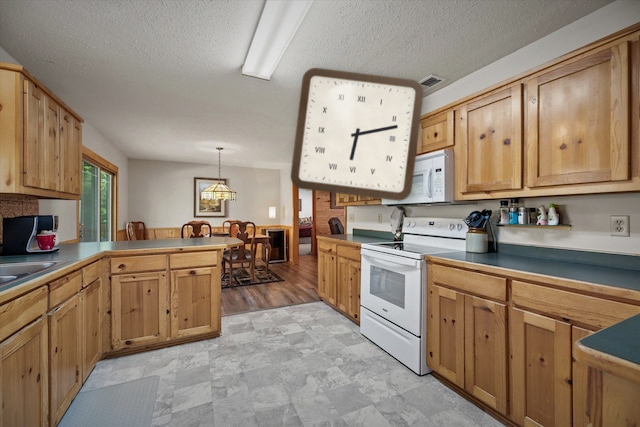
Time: **6:12**
